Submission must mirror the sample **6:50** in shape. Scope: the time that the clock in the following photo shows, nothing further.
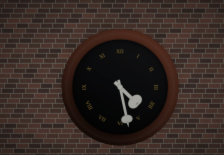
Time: **4:28**
